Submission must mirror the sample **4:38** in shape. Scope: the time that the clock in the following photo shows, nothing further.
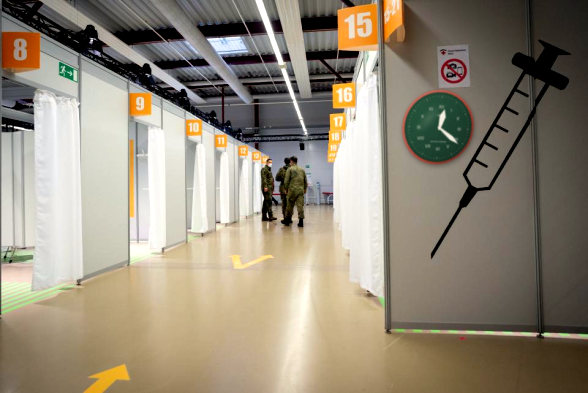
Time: **12:21**
